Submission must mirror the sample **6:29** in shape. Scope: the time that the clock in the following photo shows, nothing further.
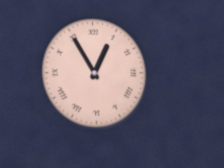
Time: **12:55**
